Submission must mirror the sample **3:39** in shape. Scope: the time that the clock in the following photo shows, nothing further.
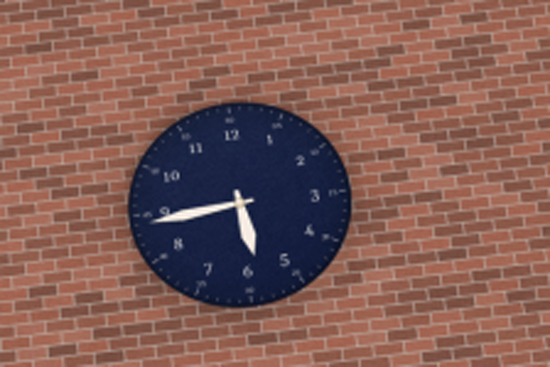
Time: **5:44**
